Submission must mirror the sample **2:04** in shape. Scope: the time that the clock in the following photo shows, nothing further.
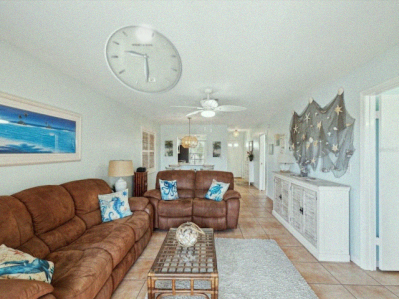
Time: **9:32**
